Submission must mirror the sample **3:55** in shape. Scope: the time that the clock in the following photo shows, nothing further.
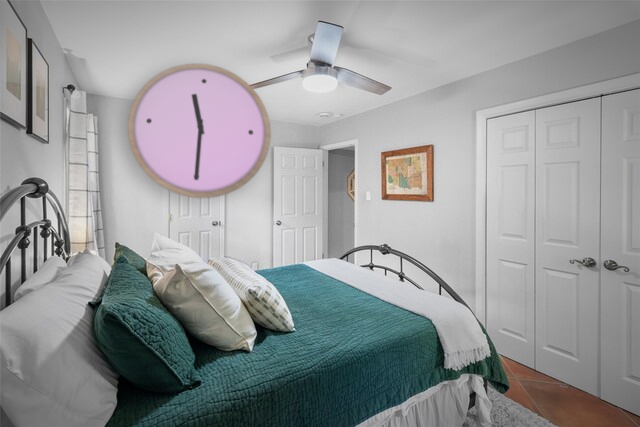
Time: **11:30**
